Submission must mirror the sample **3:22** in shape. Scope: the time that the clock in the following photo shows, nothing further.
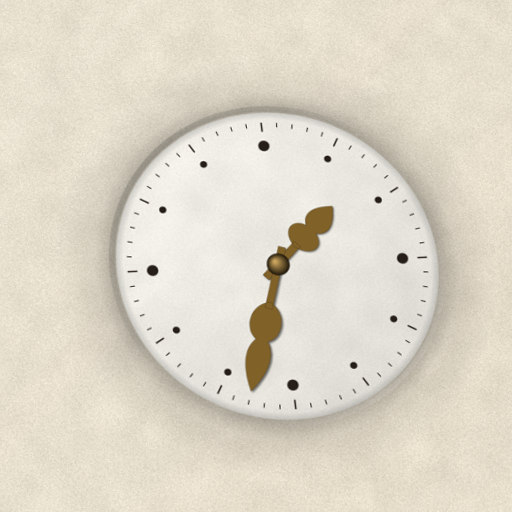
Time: **1:33**
